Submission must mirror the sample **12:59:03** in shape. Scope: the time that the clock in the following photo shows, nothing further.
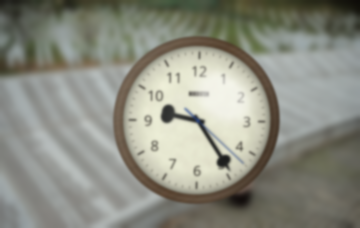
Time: **9:24:22**
